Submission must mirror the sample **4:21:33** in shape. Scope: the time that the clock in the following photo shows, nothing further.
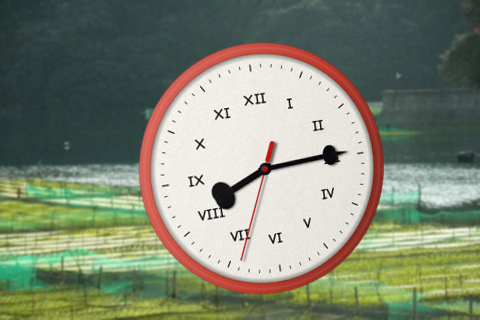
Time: **8:14:34**
